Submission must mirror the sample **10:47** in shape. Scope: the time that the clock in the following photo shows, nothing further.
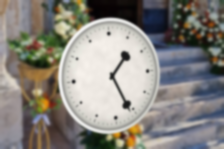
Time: **1:26**
